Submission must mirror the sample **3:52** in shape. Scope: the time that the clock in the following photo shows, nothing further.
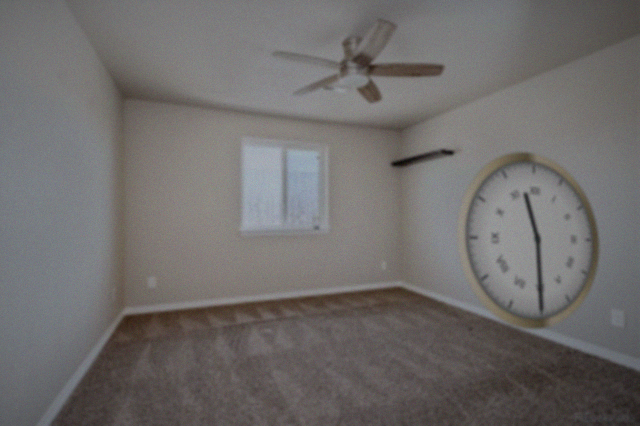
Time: **11:30**
